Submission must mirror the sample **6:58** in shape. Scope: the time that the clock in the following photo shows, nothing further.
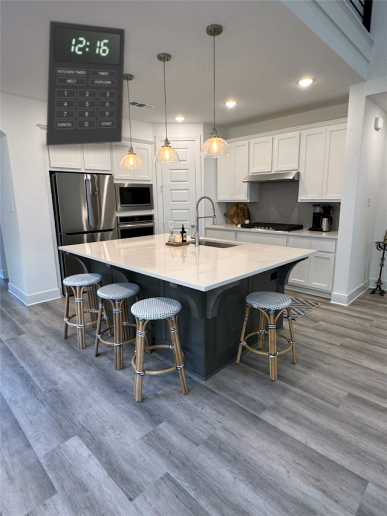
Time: **12:16**
